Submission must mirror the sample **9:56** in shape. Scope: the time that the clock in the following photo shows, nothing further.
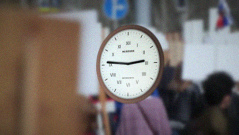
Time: **2:46**
